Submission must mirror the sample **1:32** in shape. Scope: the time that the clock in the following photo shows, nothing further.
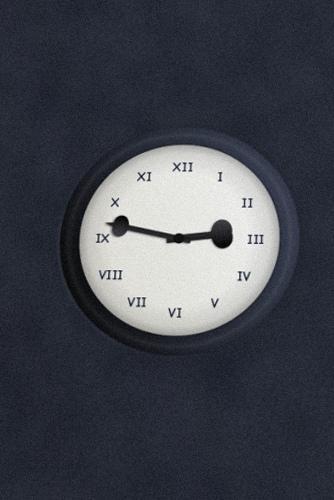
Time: **2:47**
